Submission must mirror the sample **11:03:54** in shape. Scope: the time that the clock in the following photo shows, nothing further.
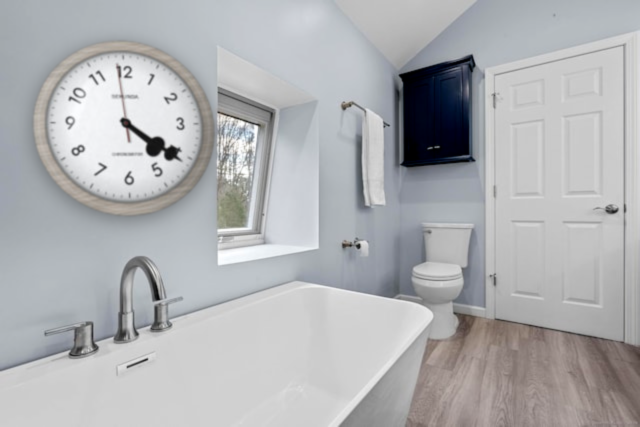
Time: **4:20:59**
